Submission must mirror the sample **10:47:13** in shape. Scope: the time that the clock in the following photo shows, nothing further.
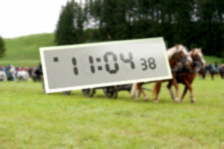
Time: **11:04:38**
